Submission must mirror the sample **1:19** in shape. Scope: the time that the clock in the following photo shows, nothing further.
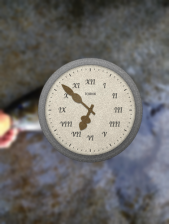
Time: **6:52**
